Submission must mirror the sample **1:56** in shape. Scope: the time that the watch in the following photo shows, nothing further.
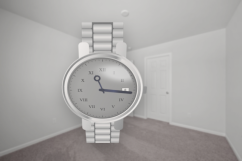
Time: **11:16**
